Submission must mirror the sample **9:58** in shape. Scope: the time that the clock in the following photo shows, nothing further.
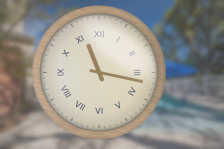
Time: **11:17**
